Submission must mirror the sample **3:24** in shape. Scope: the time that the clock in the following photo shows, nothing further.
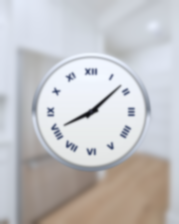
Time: **8:08**
